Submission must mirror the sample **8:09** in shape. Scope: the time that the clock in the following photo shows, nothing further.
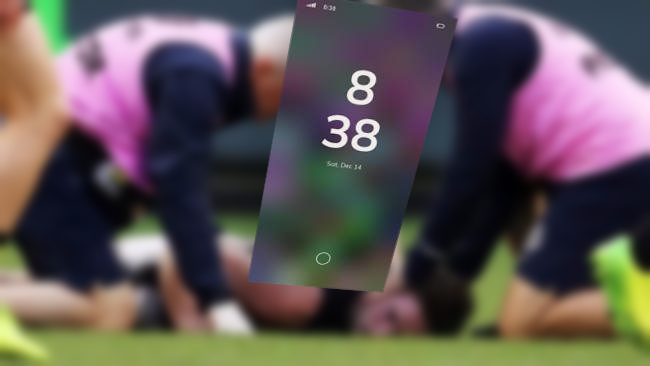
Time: **8:38**
